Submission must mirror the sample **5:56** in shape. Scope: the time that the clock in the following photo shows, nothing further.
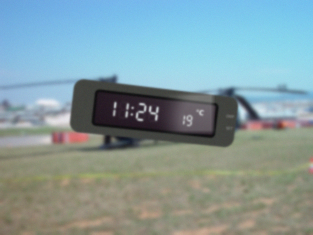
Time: **11:24**
